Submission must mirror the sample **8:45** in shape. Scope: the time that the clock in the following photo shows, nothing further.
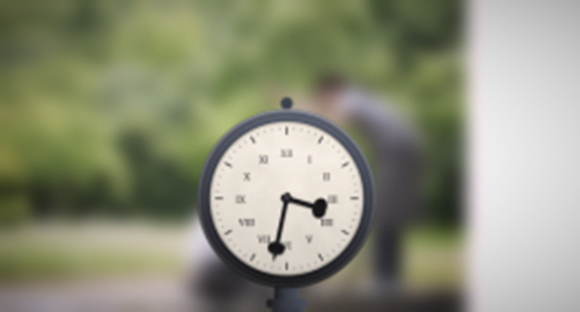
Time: **3:32**
